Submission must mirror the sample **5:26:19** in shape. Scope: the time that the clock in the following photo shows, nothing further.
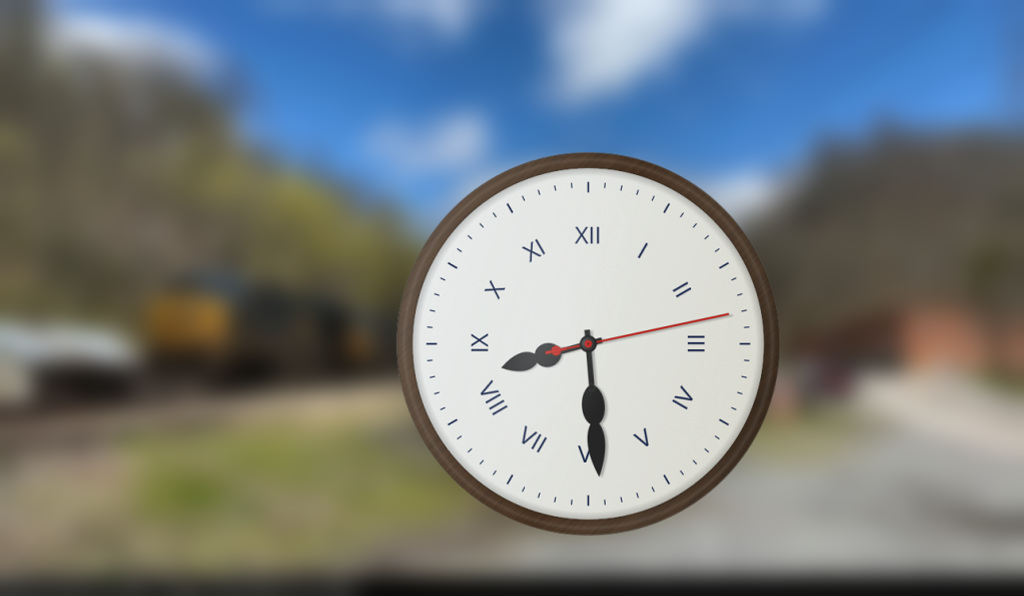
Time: **8:29:13**
